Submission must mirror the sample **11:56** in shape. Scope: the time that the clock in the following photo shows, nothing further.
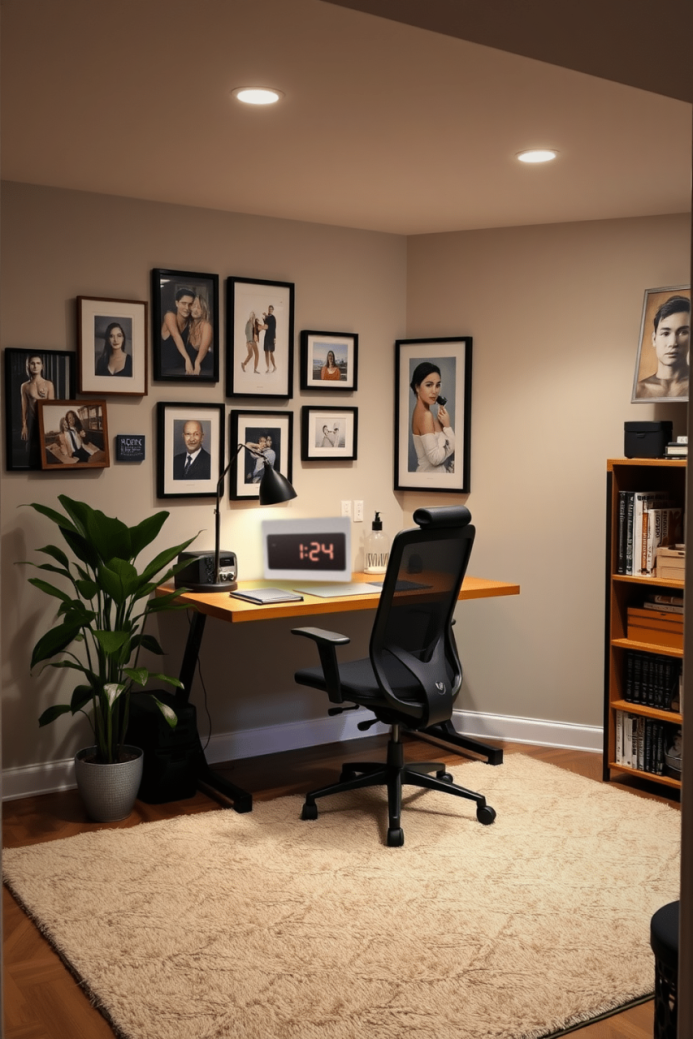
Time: **1:24**
